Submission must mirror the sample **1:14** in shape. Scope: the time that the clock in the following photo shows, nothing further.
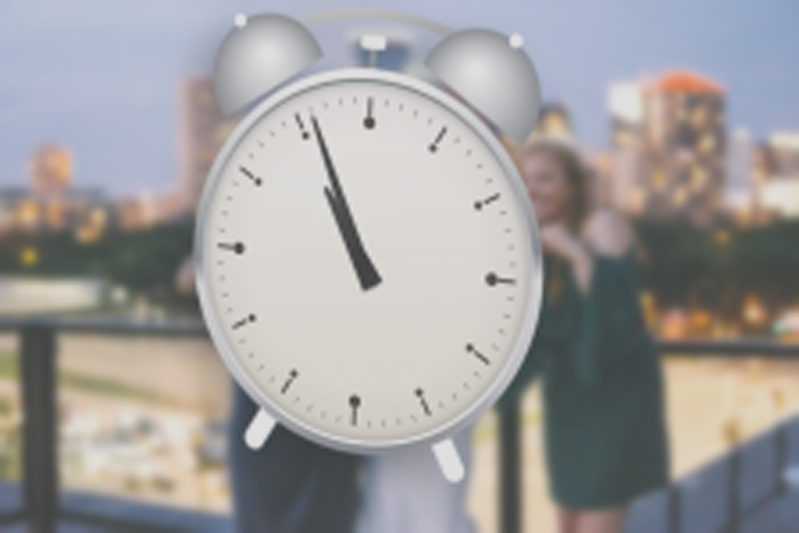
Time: **10:56**
